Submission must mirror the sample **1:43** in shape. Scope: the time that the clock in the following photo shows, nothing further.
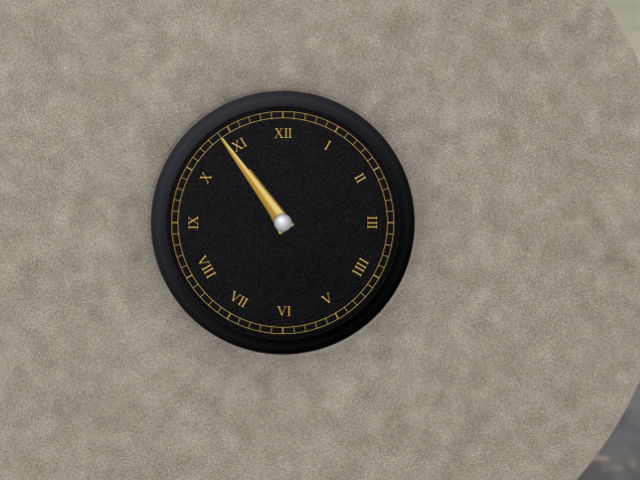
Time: **10:54**
